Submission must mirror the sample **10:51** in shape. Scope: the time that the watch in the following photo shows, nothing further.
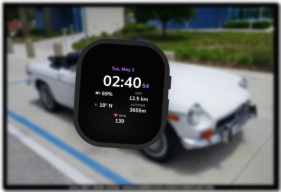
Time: **2:40**
